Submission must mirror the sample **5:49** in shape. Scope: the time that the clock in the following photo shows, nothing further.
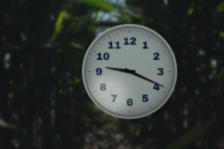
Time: **9:19**
